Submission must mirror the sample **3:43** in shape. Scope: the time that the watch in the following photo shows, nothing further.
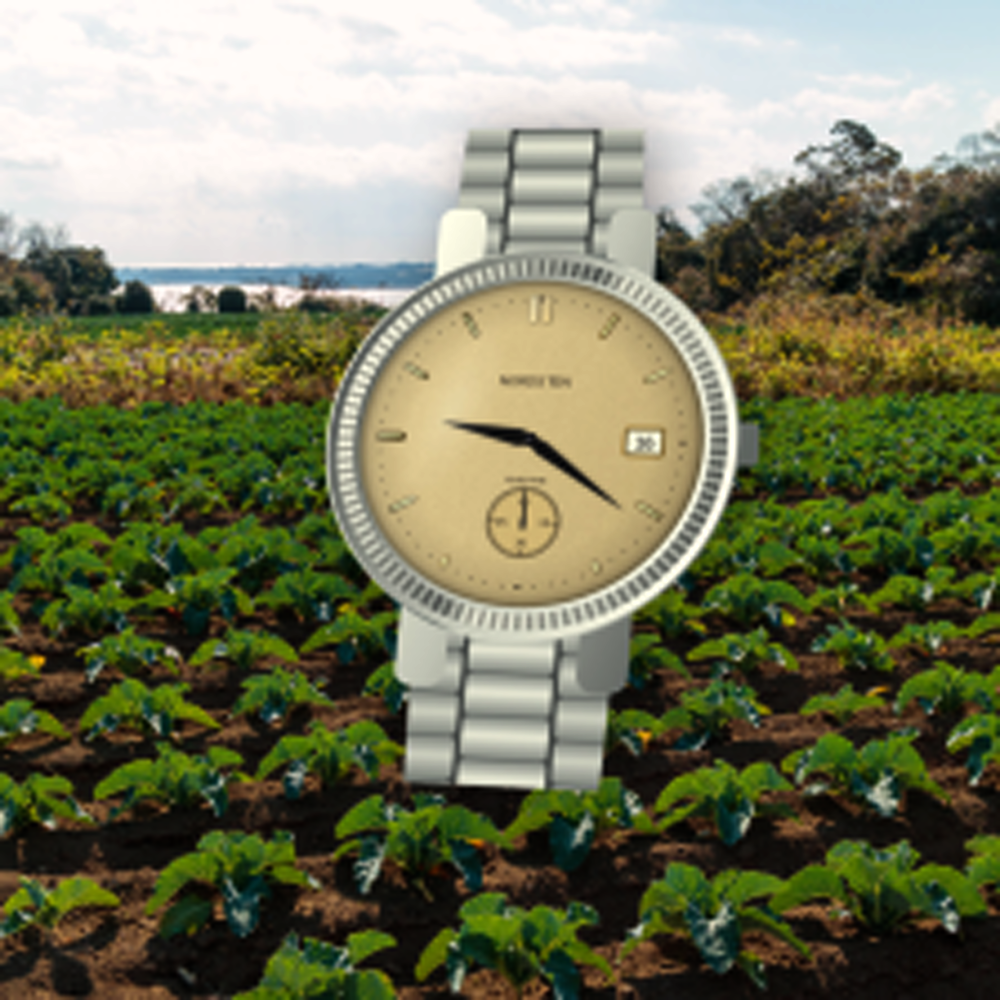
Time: **9:21**
